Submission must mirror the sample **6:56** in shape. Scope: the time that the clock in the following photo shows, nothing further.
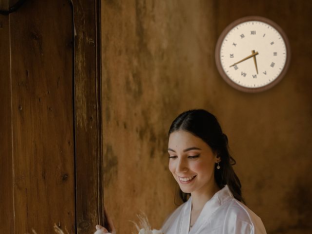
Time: **5:41**
